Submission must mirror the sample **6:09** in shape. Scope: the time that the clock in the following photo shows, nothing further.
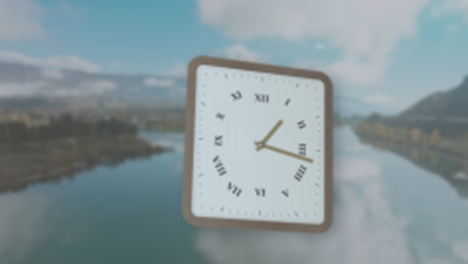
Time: **1:17**
